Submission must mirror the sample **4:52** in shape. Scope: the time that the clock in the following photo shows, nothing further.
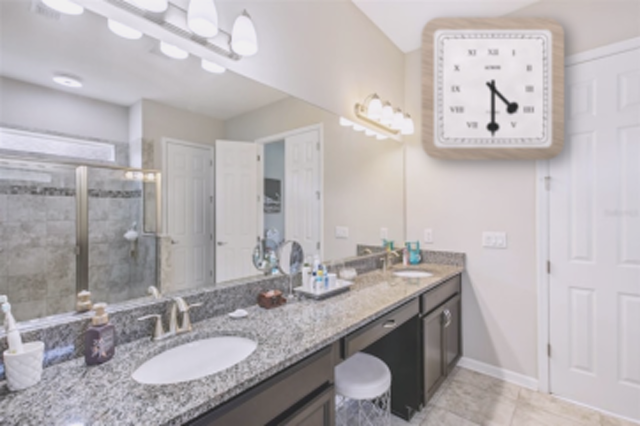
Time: **4:30**
